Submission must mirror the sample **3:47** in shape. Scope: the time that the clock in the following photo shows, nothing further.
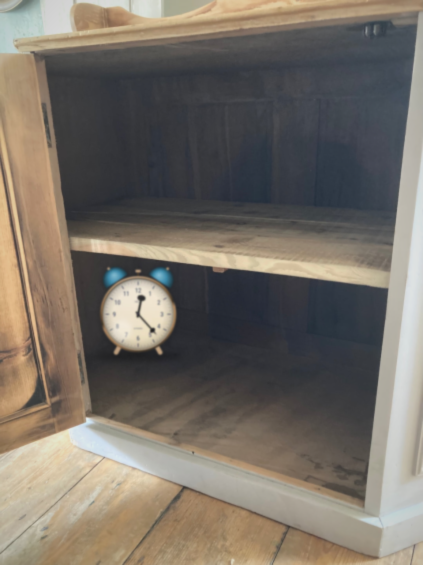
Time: **12:23**
